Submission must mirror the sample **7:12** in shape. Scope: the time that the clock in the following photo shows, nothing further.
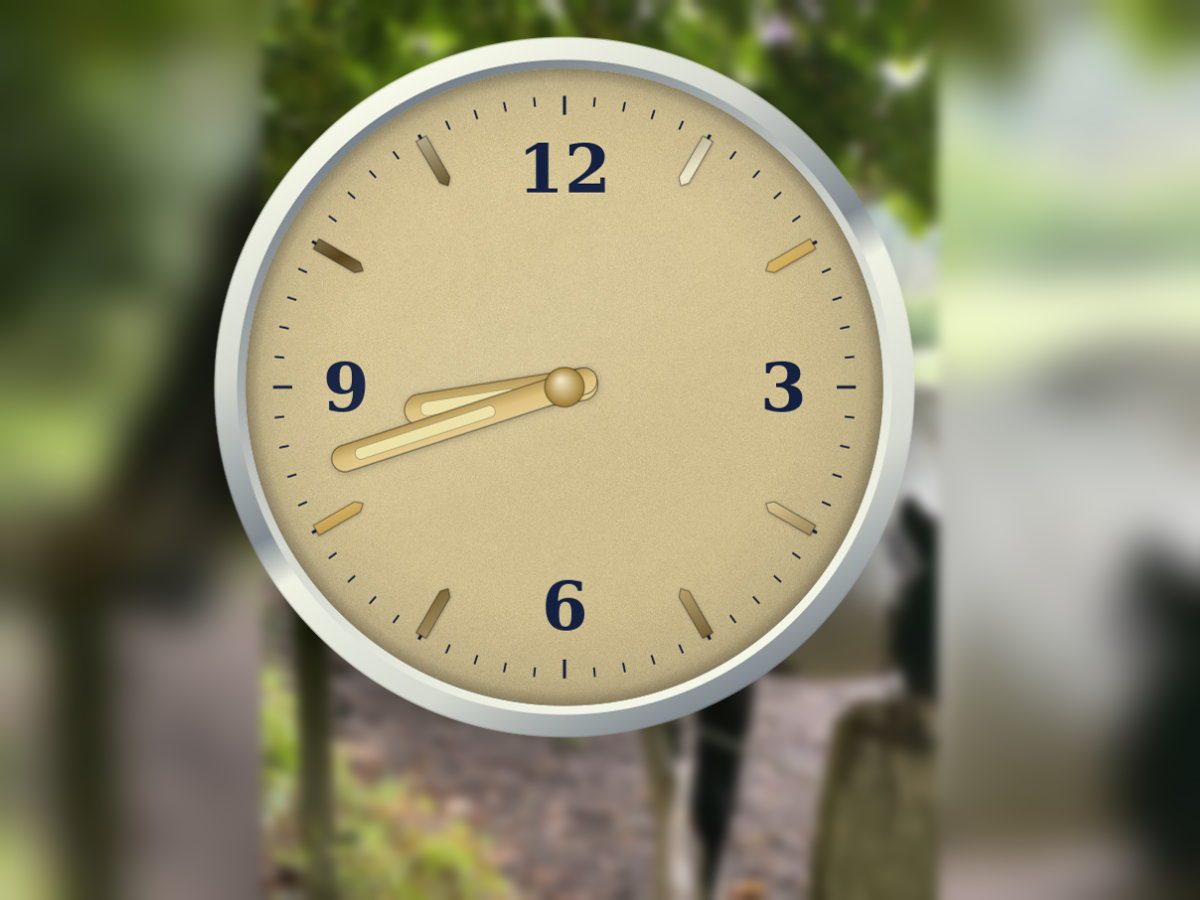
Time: **8:42**
